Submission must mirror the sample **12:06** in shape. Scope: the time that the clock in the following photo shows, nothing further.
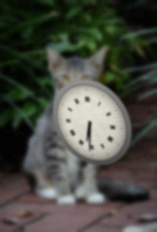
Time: **6:31**
